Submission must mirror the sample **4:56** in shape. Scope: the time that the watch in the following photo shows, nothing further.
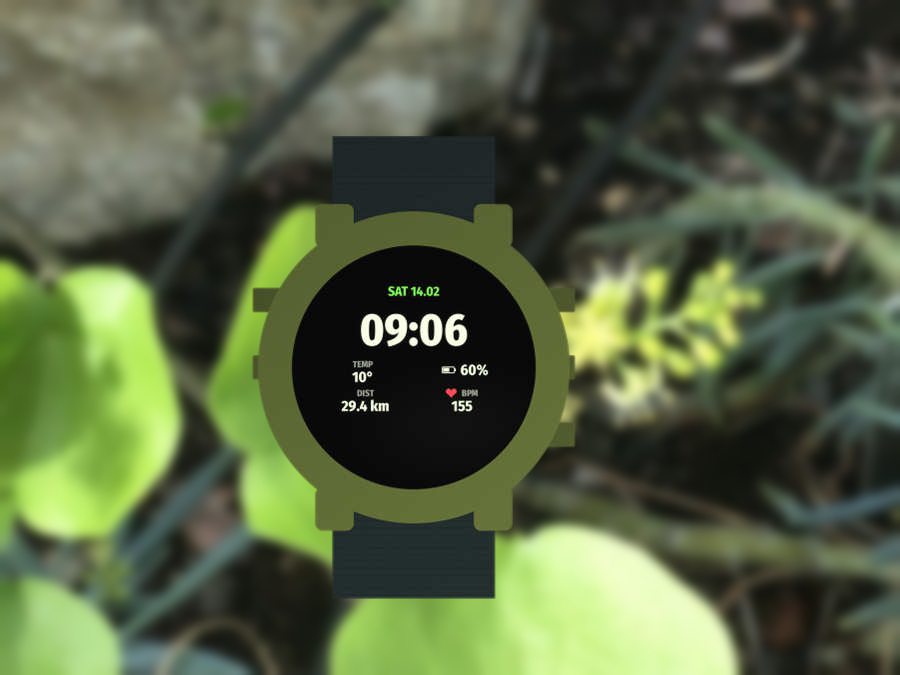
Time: **9:06**
